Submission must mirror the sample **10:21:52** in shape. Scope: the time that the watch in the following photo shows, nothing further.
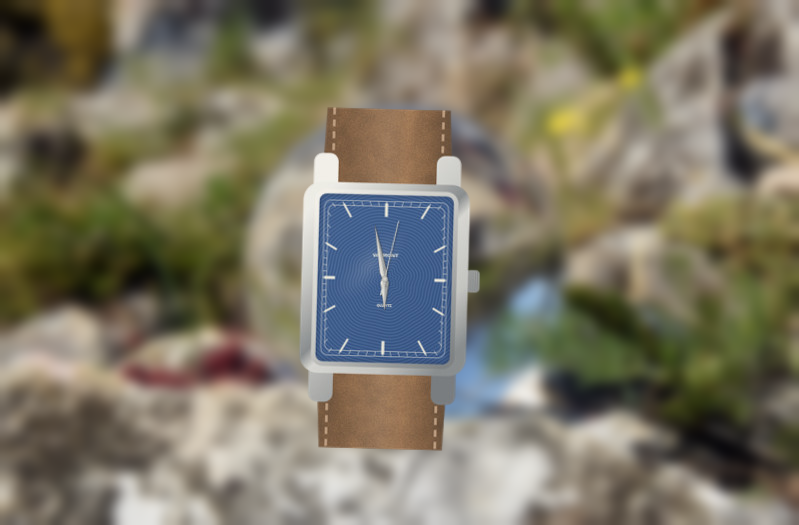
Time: **5:58:02**
